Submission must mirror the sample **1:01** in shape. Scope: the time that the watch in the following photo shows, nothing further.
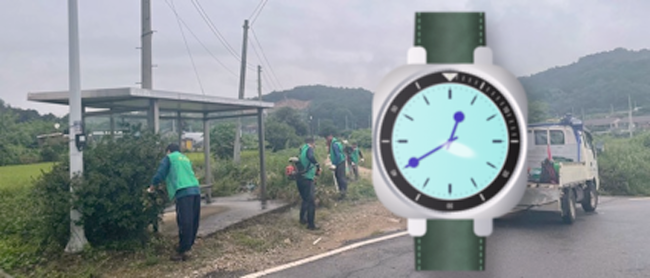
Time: **12:40**
